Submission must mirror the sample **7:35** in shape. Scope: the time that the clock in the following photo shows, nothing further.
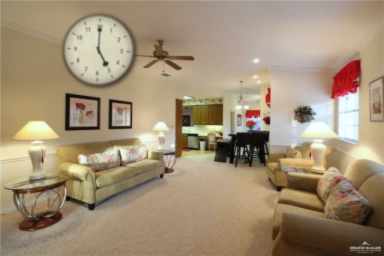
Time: **5:00**
